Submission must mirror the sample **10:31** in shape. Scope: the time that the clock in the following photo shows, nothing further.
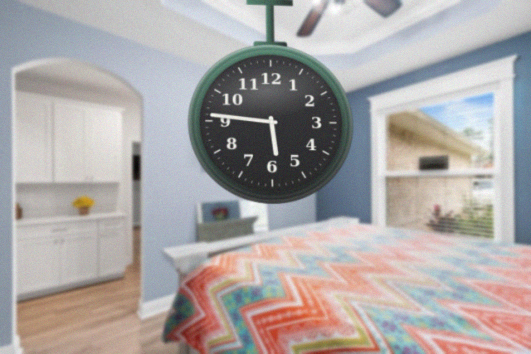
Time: **5:46**
